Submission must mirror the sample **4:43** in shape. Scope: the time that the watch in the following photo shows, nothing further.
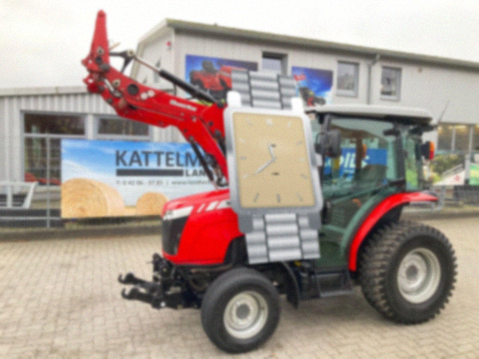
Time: **11:39**
